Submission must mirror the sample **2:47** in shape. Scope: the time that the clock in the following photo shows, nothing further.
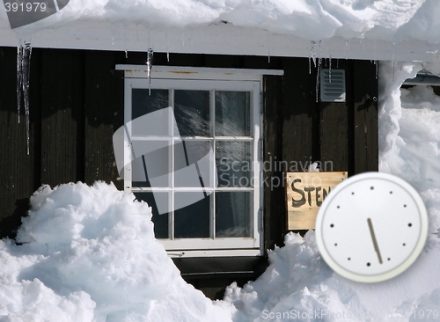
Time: **5:27**
